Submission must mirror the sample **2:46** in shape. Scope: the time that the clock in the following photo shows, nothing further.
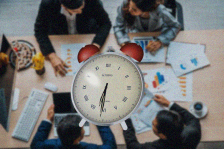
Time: **6:31**
